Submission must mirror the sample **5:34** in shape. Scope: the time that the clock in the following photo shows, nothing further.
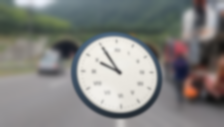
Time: **9:55**
